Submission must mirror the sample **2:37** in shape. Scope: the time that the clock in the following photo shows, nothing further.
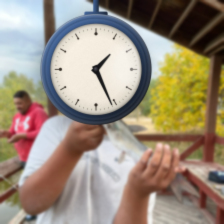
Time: **1:26**
